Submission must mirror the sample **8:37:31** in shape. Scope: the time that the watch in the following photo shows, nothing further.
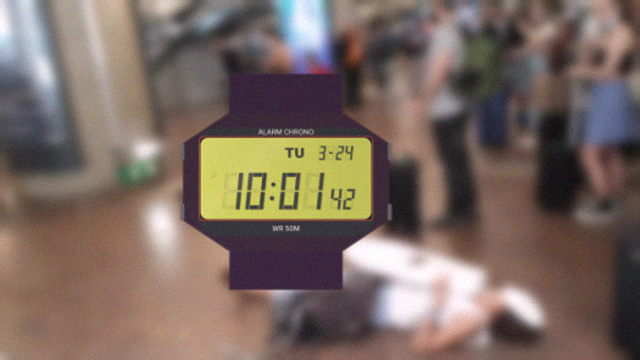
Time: **10:01:42**
